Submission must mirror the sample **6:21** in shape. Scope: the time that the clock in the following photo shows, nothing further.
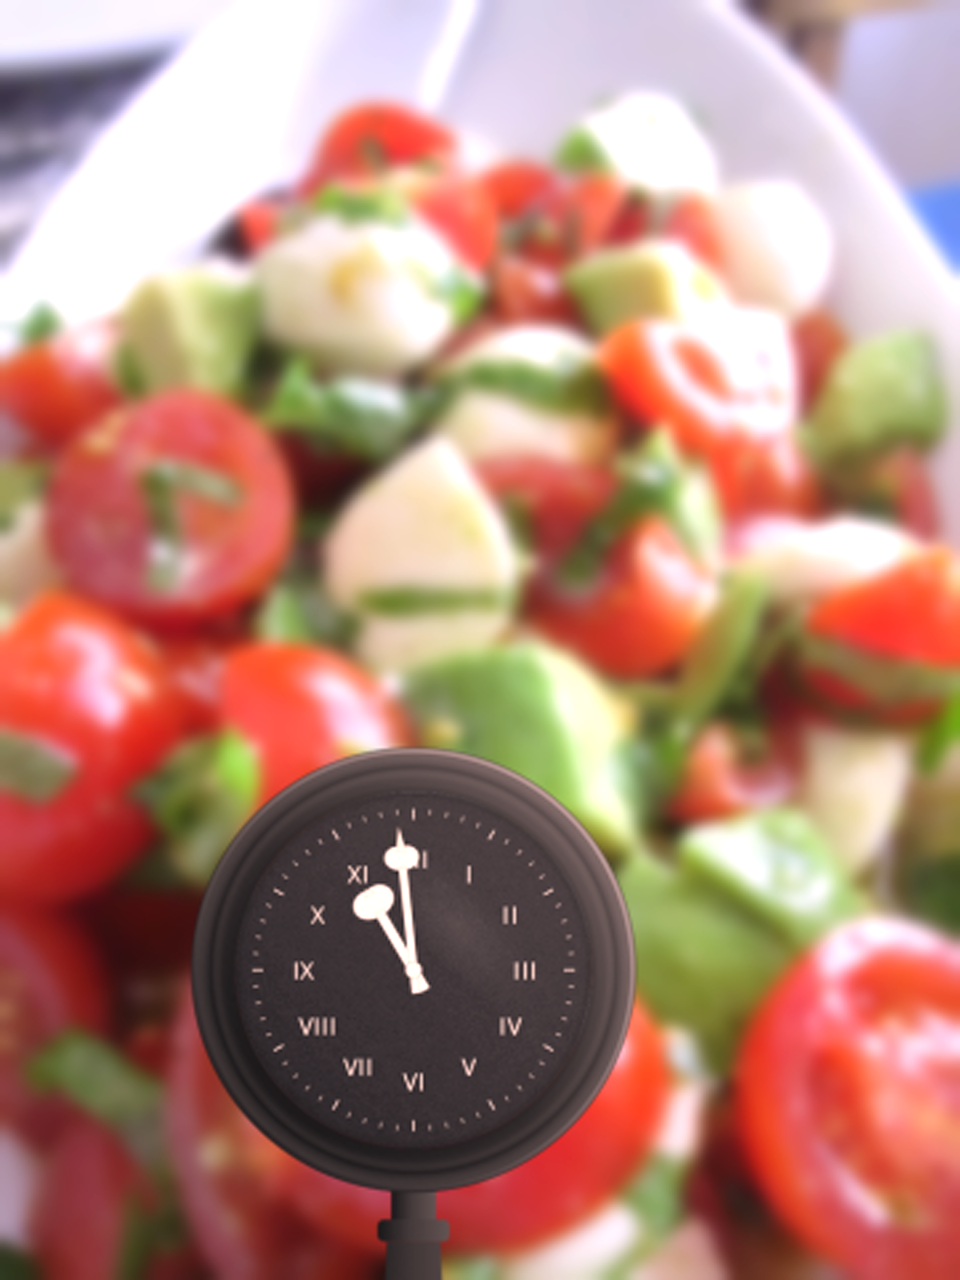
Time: **10:59**
